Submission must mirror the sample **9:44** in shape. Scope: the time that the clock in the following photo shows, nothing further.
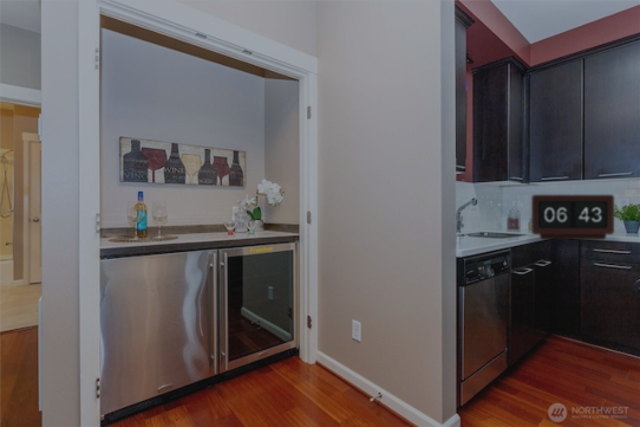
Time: **6:43**
